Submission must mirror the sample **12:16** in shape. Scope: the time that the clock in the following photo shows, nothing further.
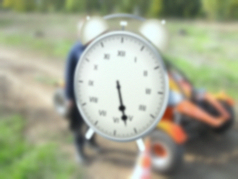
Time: **5:27**
